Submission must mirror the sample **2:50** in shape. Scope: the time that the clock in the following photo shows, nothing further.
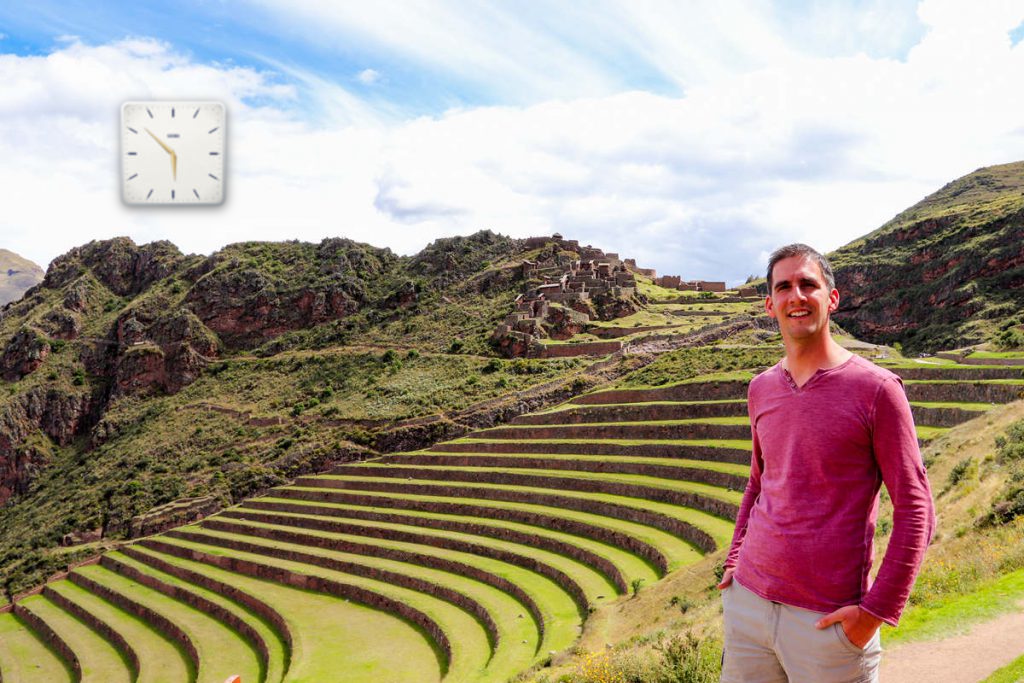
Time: **5:52**
